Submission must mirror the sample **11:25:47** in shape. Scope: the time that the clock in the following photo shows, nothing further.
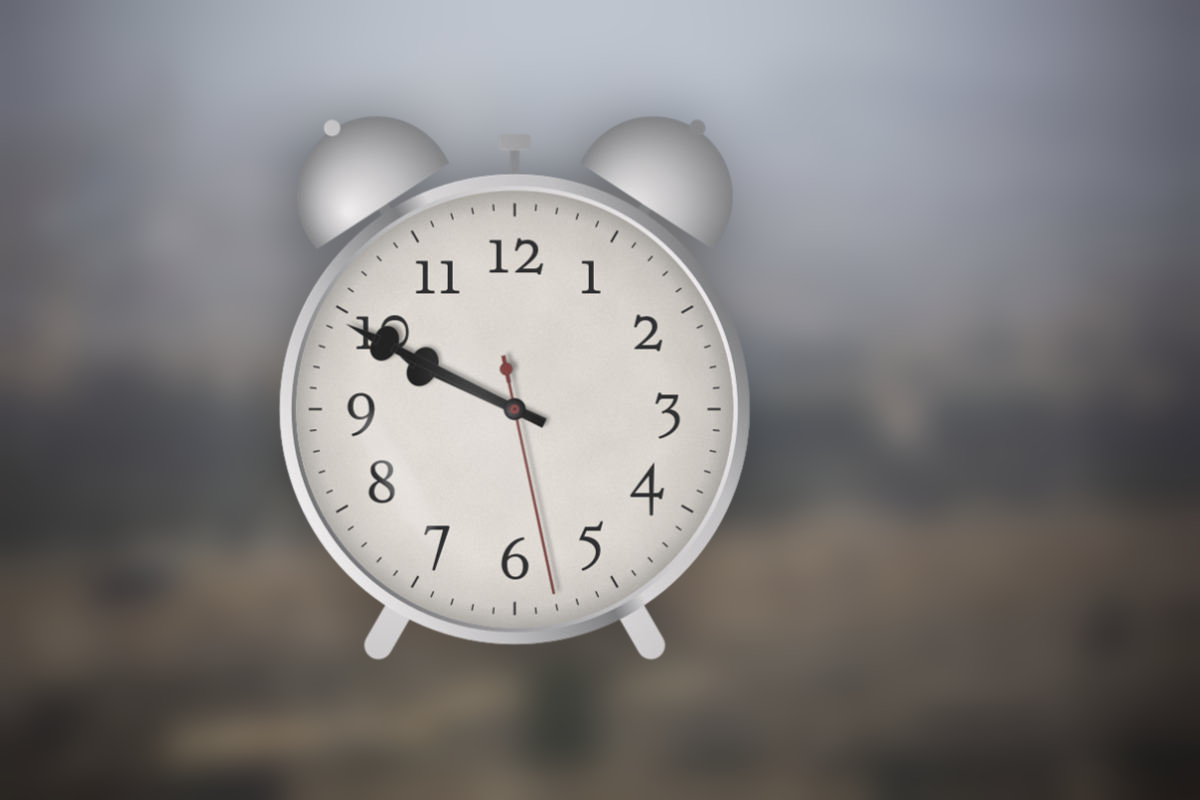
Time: **9:49:28**
